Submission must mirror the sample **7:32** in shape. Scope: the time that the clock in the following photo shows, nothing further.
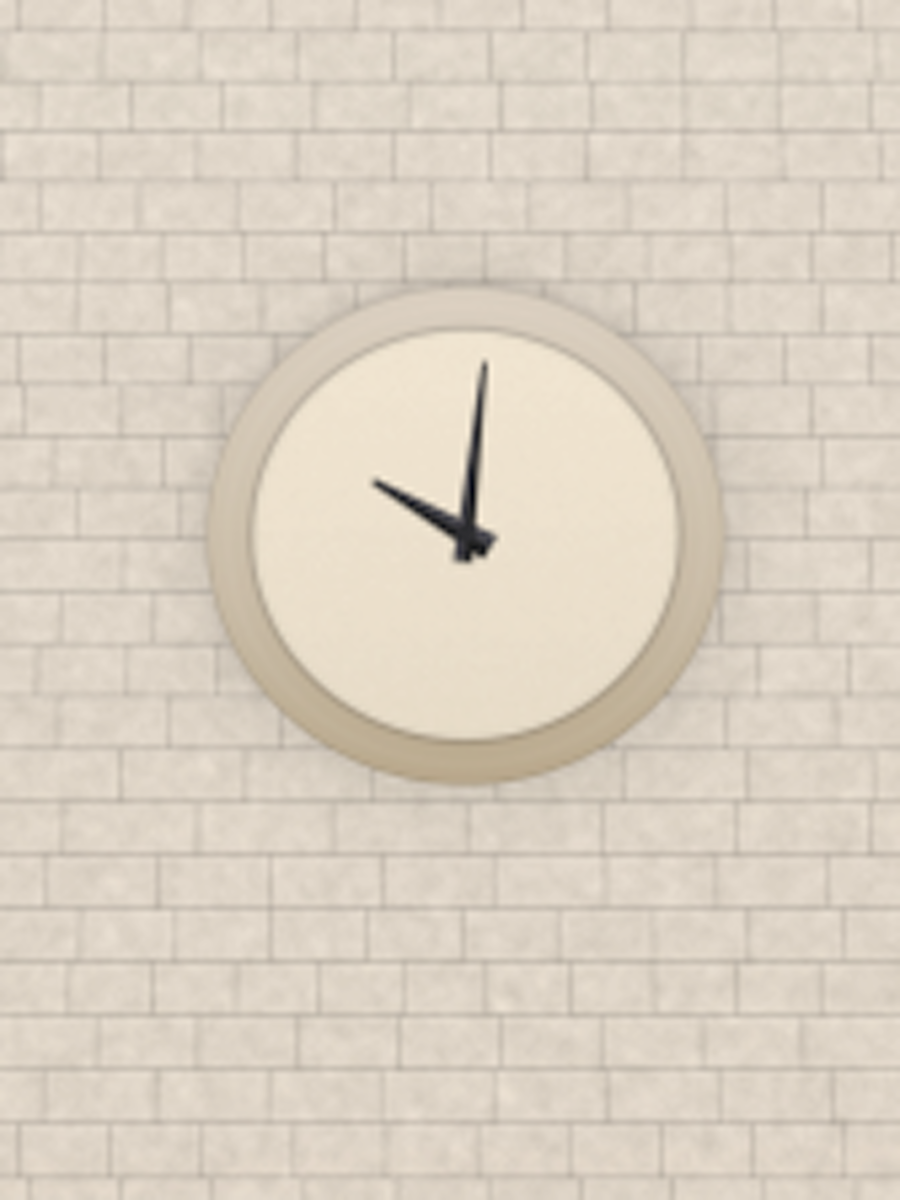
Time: **10:01**
